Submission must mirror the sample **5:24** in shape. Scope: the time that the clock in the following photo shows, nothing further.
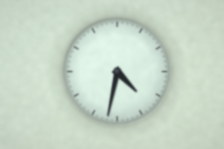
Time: **4:32**
